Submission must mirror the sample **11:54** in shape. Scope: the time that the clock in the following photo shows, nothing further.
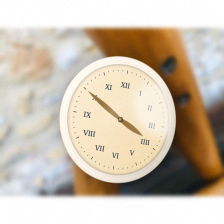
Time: **3:50**
